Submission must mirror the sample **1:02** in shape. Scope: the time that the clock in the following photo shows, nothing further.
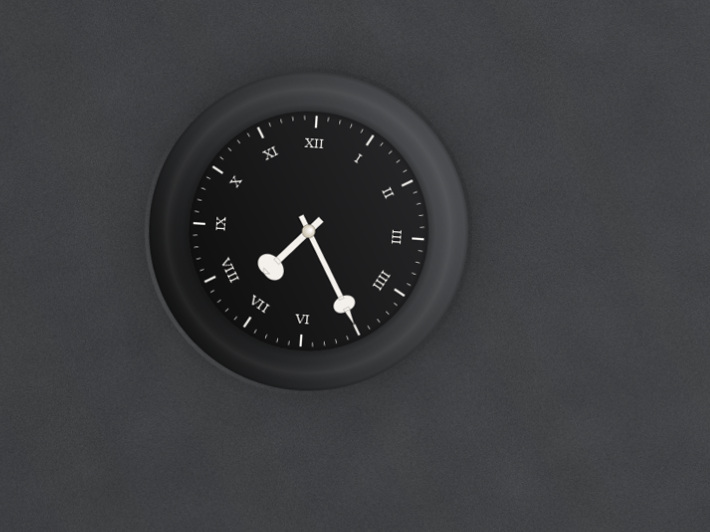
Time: **7:25**
